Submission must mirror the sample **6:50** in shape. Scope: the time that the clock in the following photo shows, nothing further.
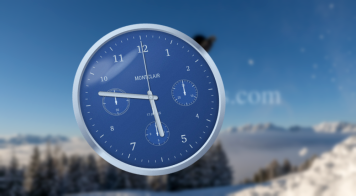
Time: **5:47**
